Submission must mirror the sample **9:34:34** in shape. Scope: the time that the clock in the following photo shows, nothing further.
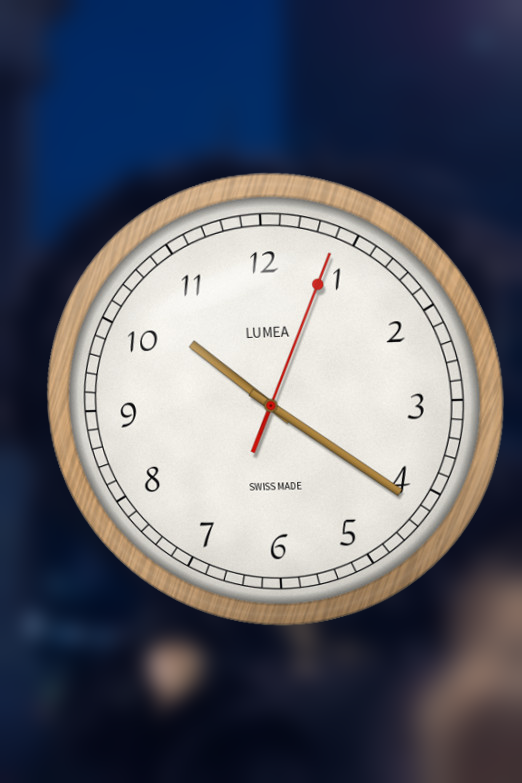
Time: **10:21:04**
